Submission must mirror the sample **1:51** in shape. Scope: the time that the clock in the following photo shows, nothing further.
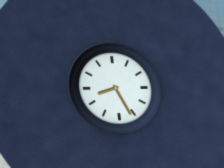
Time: **8:26**
